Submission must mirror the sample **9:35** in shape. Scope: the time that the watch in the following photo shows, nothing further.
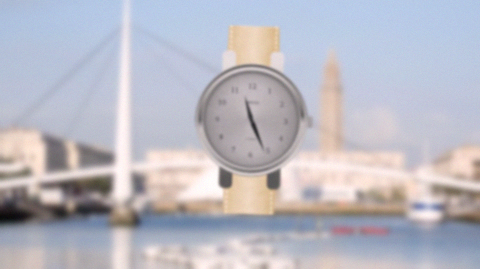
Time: **11:26**
